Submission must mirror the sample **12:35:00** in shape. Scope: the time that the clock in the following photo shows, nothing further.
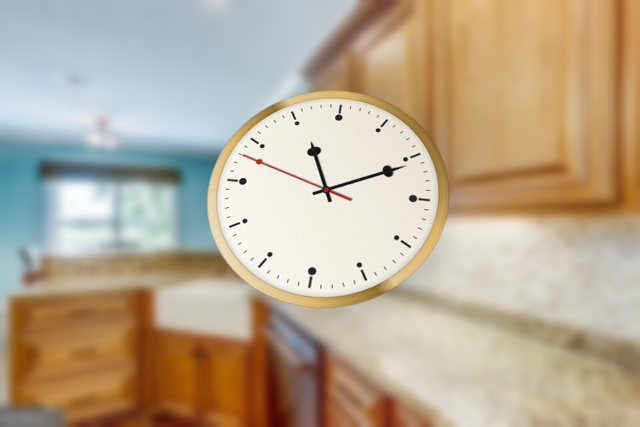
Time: **11:10:48**
